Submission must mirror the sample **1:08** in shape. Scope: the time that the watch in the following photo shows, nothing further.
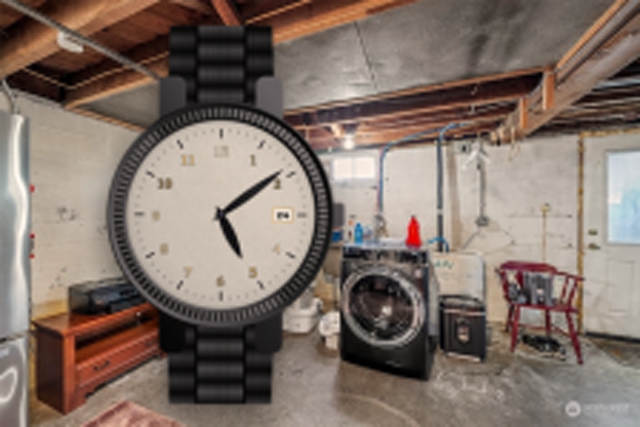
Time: **5:09**
